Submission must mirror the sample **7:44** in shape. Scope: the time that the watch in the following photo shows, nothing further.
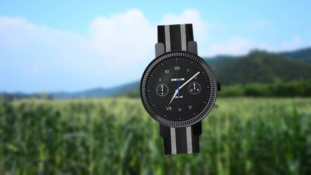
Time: **7:09**
